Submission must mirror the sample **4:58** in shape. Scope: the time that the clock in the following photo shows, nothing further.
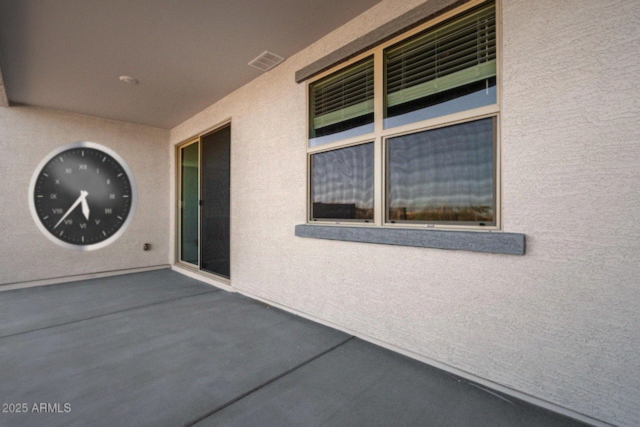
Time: **5:37**
